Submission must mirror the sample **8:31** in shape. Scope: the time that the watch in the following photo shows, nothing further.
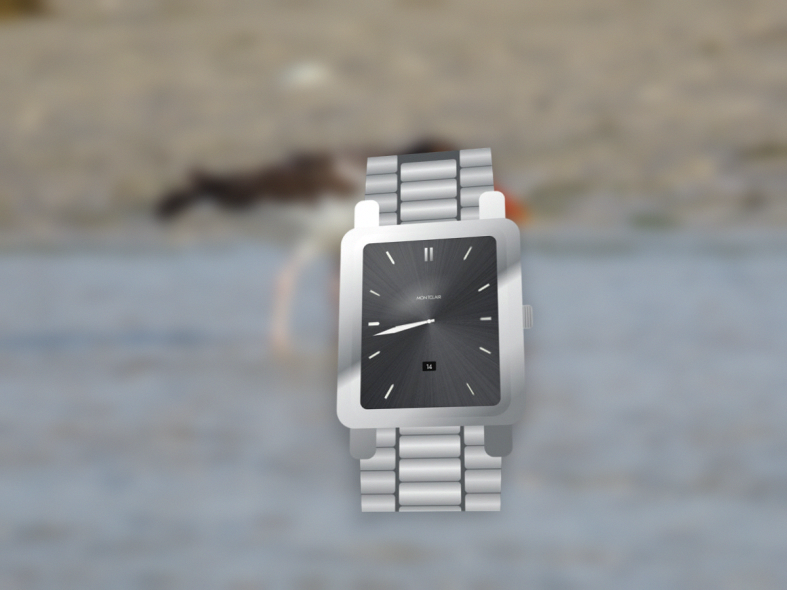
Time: **8:43**
